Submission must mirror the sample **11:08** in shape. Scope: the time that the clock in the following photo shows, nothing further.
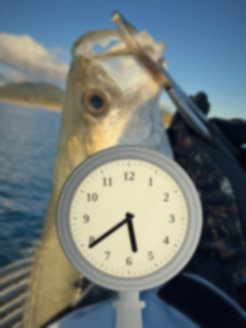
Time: **5:39**
